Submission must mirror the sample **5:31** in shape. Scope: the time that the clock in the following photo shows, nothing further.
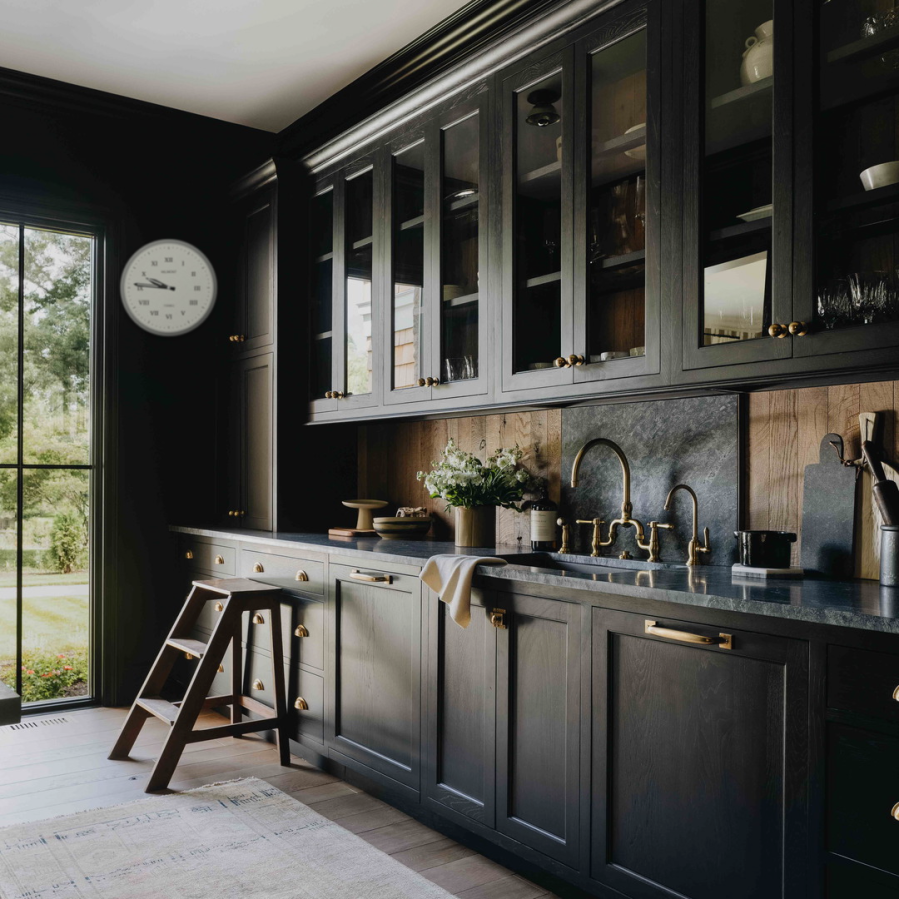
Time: **9:46**
